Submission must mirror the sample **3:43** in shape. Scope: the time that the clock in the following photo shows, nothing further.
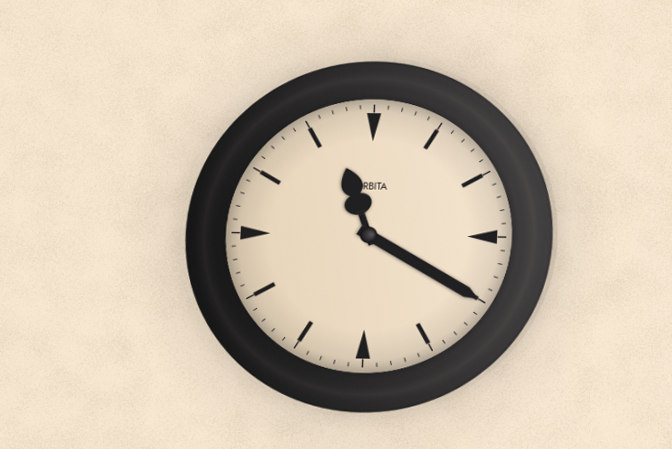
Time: **11:20**
